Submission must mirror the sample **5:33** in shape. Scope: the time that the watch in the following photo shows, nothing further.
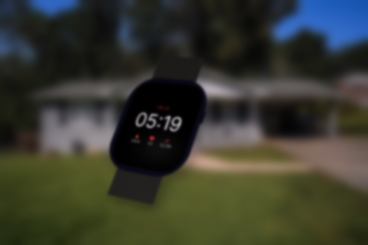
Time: **5:19**
